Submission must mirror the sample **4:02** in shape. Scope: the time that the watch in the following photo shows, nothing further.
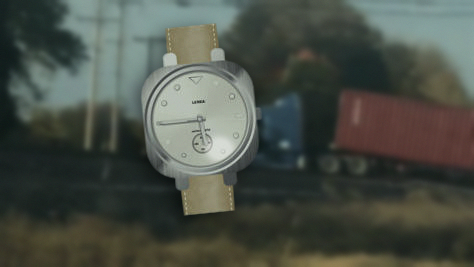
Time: **5:45**
